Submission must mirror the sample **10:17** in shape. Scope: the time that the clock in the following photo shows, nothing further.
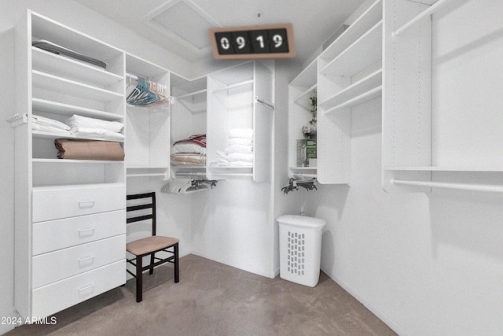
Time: **9:19**
